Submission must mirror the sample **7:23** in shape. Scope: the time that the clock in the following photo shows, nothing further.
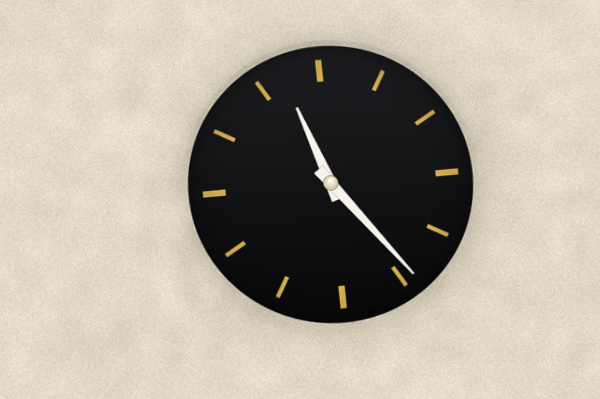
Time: **11:24**
